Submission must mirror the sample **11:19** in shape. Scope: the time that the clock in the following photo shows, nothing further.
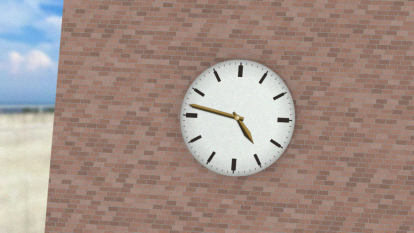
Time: **4:47**
